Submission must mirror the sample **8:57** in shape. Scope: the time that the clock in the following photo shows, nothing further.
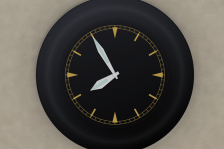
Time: **7:55**
